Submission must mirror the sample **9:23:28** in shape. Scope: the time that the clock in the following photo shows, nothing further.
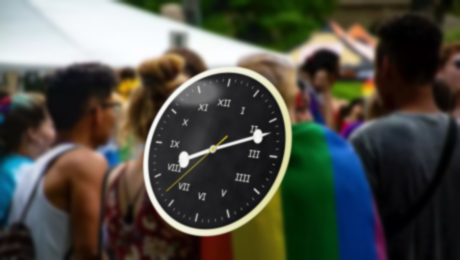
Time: **8:11:37**
